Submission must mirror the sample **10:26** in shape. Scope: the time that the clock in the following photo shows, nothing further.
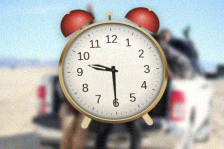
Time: **9:30**
